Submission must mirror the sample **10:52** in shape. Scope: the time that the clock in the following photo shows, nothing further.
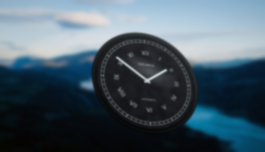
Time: **1:51**
